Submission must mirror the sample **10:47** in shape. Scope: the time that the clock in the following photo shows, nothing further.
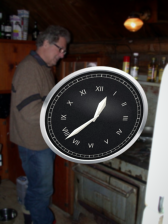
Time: **12:38**
